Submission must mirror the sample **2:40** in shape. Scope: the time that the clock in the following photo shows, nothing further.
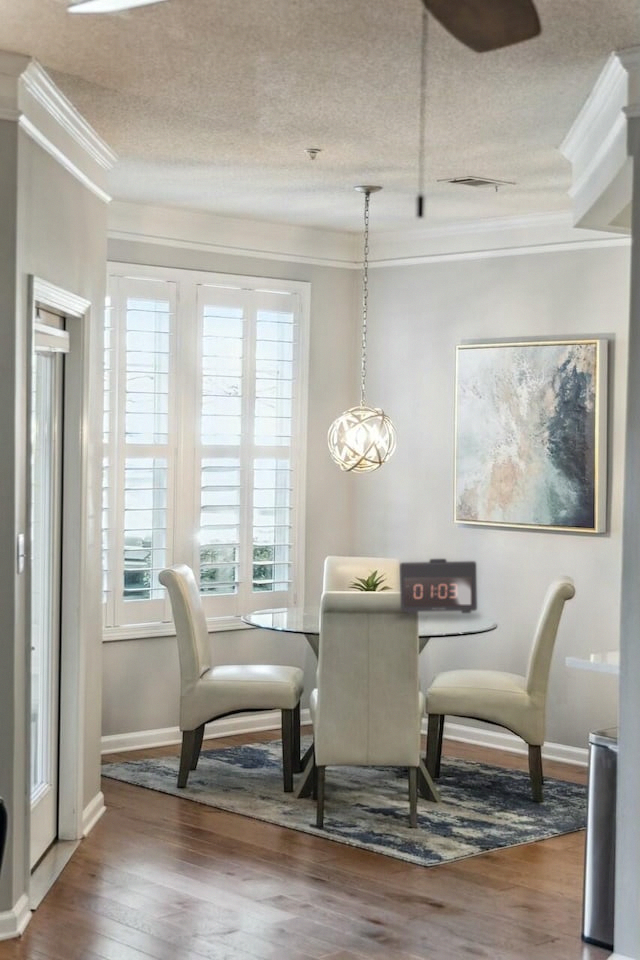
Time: **1:03**
